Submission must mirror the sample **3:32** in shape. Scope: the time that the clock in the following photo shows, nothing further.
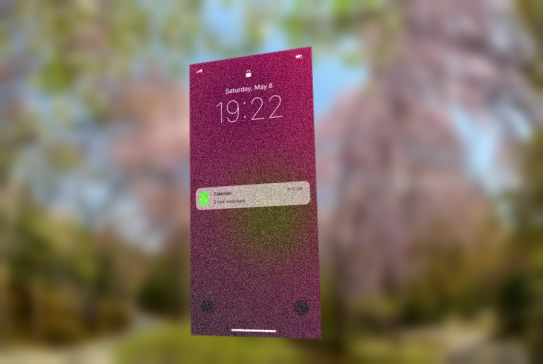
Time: **19:22**
